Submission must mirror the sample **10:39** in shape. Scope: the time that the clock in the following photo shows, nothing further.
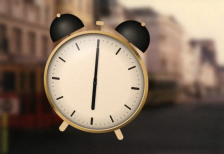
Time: **6:00**
